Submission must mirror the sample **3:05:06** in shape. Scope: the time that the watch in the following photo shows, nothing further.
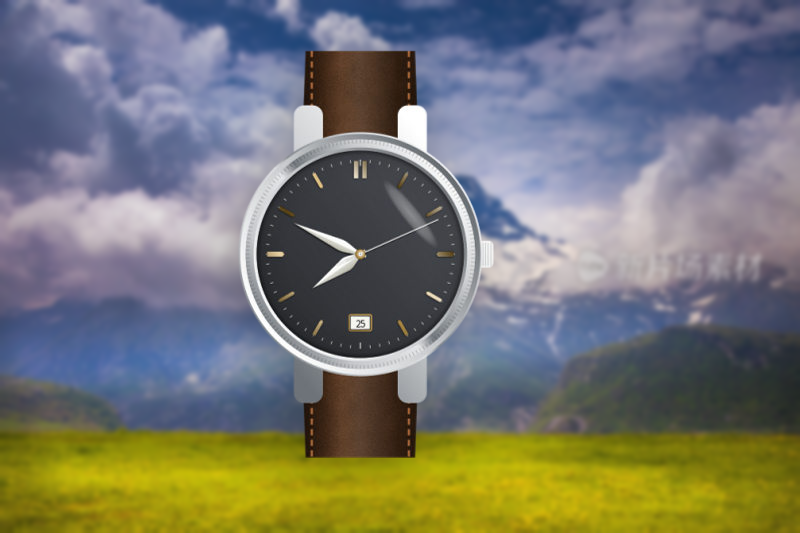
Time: **7:49:11**
